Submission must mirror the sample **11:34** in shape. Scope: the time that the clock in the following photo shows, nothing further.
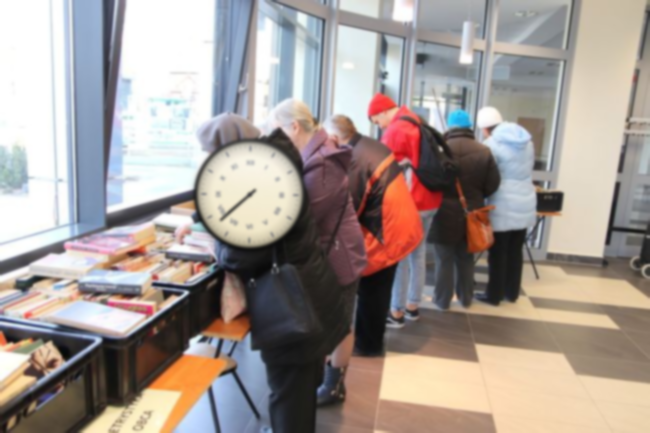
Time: **7:38**
